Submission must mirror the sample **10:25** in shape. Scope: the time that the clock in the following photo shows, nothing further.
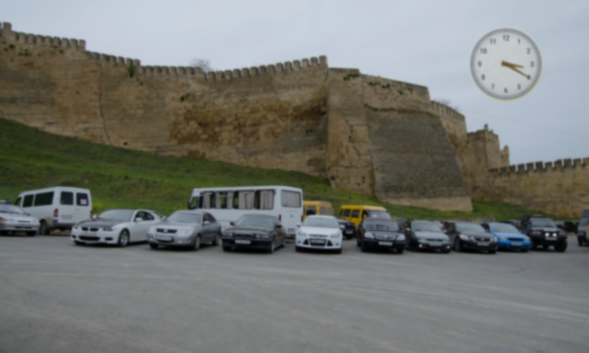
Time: **3:20**
